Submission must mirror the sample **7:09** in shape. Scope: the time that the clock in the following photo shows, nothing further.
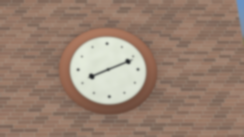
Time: **8:11**
